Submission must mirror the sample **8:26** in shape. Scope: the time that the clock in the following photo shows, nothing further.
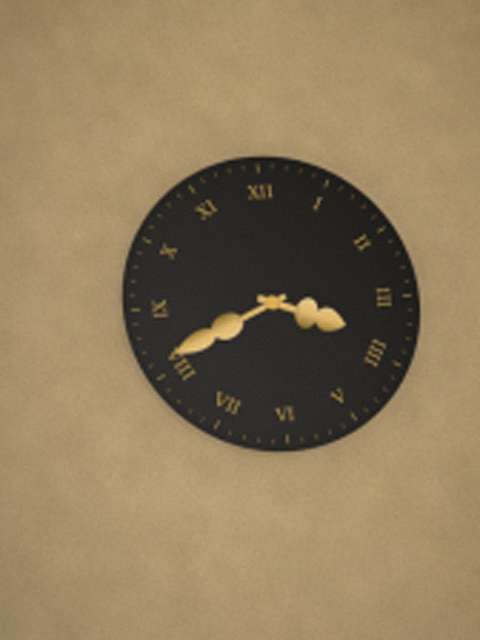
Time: **3:41**
